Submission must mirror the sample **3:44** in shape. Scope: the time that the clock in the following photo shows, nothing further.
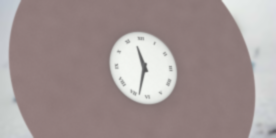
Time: **11:33**
